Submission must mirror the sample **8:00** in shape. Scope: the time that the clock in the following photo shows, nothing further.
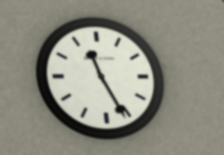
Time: **11:26**
